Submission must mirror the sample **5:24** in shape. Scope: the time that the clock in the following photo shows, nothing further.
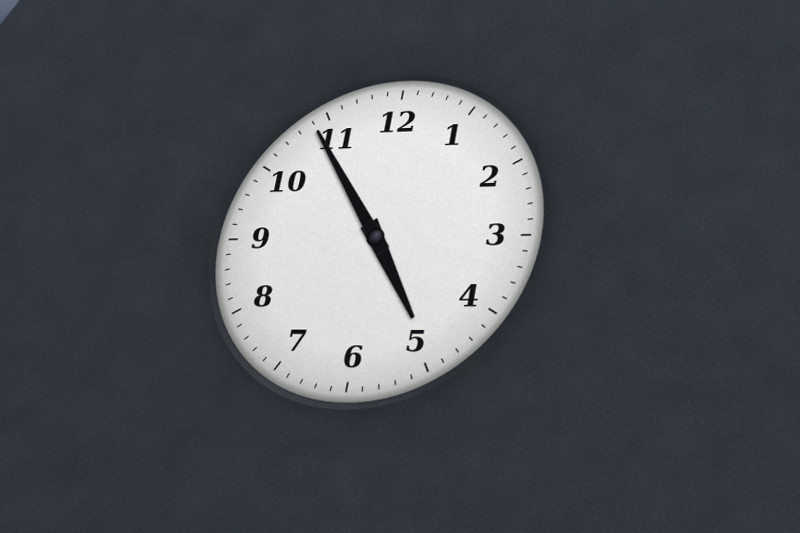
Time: **4:54**
